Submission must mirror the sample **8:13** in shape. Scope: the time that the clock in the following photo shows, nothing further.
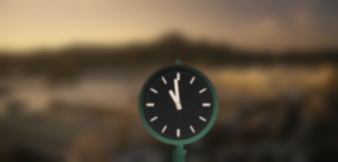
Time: **10:59**
